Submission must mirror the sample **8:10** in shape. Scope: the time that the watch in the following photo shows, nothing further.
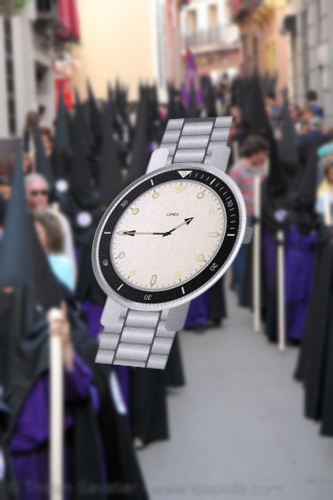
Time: **1:45**
